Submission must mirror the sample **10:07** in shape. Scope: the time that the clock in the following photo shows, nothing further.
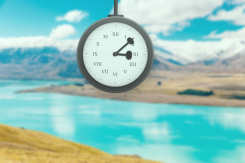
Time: **3:08**
